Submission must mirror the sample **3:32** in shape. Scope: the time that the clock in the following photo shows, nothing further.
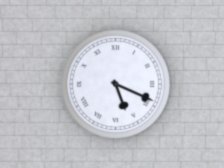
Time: **5:19**
